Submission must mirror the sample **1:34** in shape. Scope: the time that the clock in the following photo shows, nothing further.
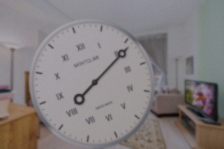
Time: **8:11**
